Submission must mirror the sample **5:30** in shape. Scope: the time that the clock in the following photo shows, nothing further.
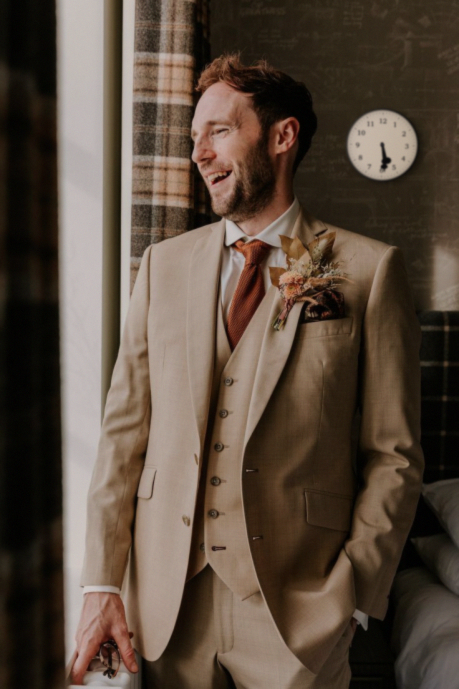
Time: **5:29**
